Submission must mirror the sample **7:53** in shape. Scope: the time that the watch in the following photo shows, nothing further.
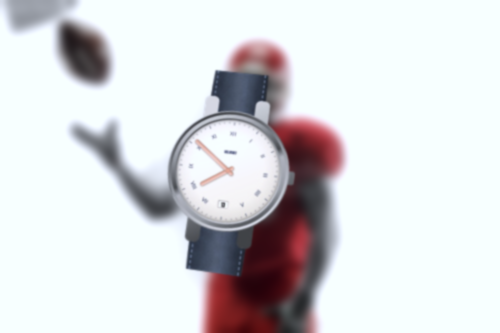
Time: **7:51**
